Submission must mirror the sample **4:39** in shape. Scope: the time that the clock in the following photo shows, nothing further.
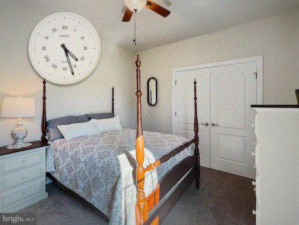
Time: **4:27**
